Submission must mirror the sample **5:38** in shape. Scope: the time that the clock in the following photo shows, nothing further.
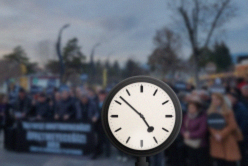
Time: **4:52**
